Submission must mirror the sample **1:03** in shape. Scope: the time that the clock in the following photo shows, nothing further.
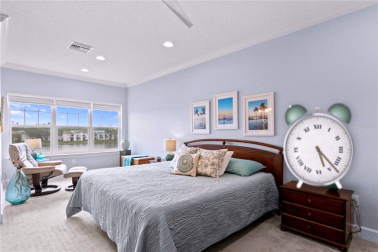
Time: **5:23**
